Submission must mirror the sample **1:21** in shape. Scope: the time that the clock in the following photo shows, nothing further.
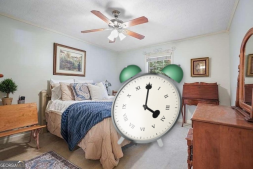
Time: **4:00**
